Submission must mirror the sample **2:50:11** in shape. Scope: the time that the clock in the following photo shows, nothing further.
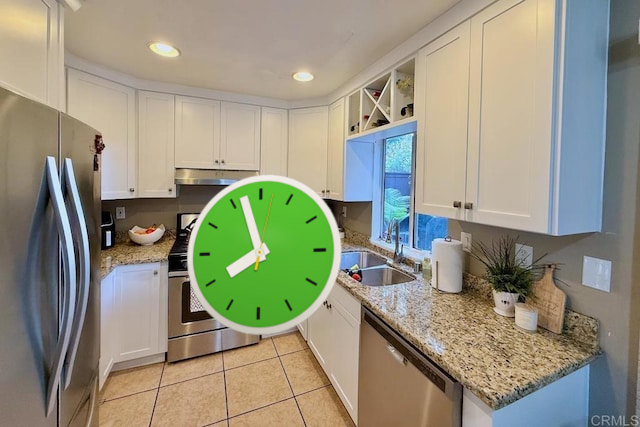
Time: **7:57:02**
